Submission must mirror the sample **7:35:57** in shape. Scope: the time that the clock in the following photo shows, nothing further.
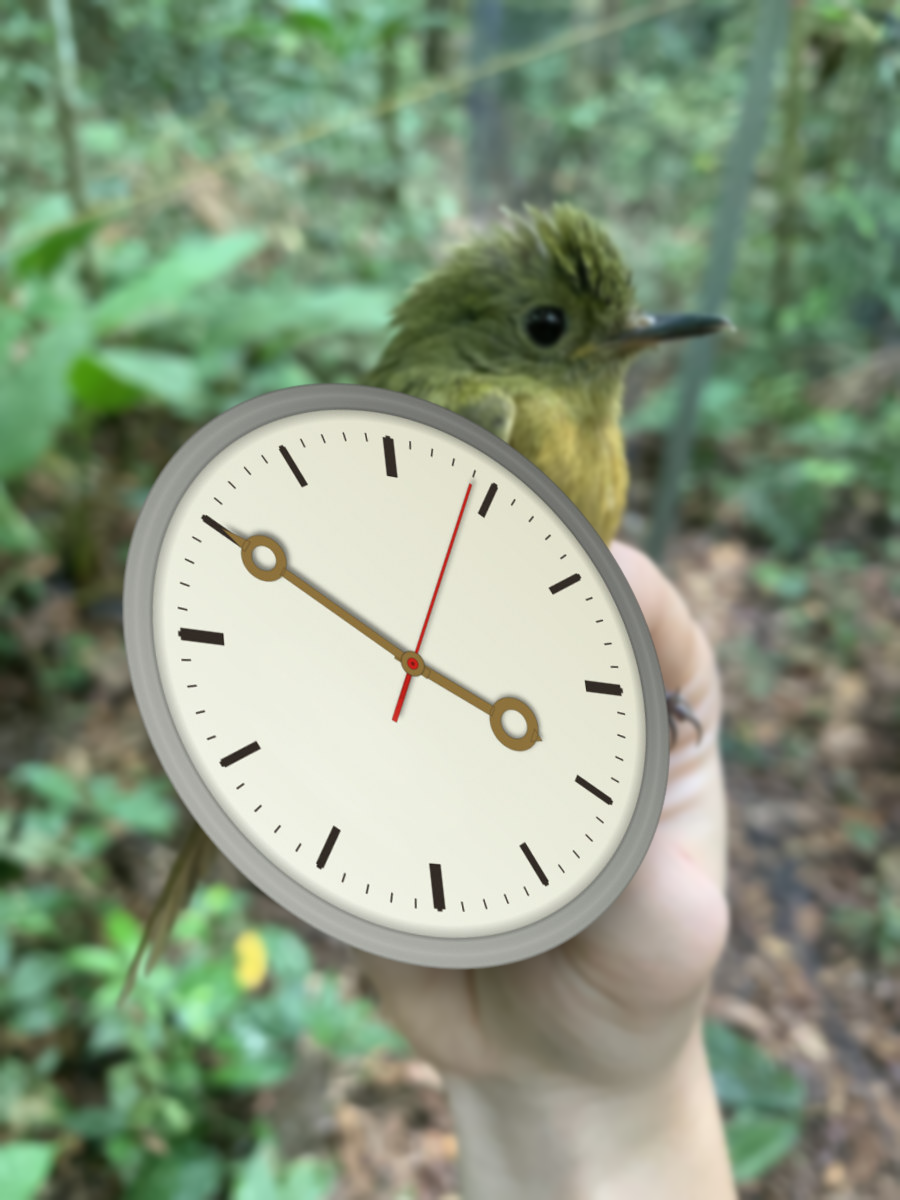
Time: **3:50:04**
